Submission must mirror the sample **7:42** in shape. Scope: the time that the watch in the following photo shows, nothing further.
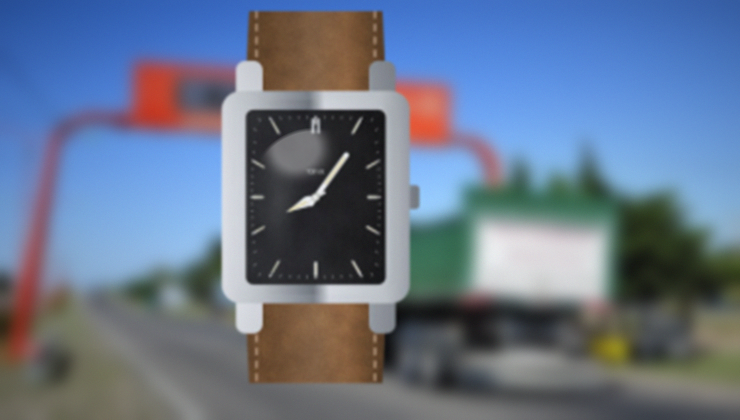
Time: **8:06**
